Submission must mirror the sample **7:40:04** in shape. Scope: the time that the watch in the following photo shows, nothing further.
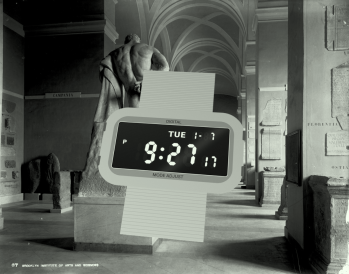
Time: **9:27:17**
